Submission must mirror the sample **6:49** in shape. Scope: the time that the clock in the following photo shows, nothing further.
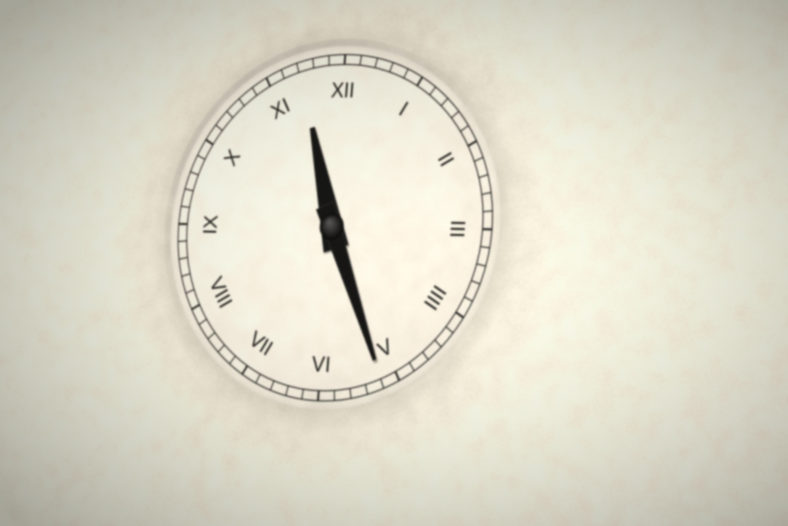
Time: **11:26**
